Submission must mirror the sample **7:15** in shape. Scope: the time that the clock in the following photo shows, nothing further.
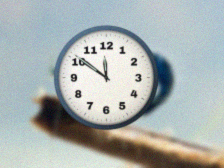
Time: **11:51**
